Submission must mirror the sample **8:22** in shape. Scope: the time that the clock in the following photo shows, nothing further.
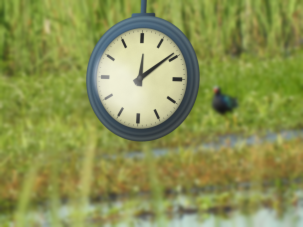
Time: **12:09**
